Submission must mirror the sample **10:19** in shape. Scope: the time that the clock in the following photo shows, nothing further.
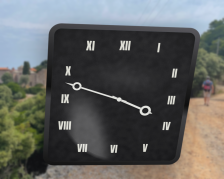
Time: **3:48**
